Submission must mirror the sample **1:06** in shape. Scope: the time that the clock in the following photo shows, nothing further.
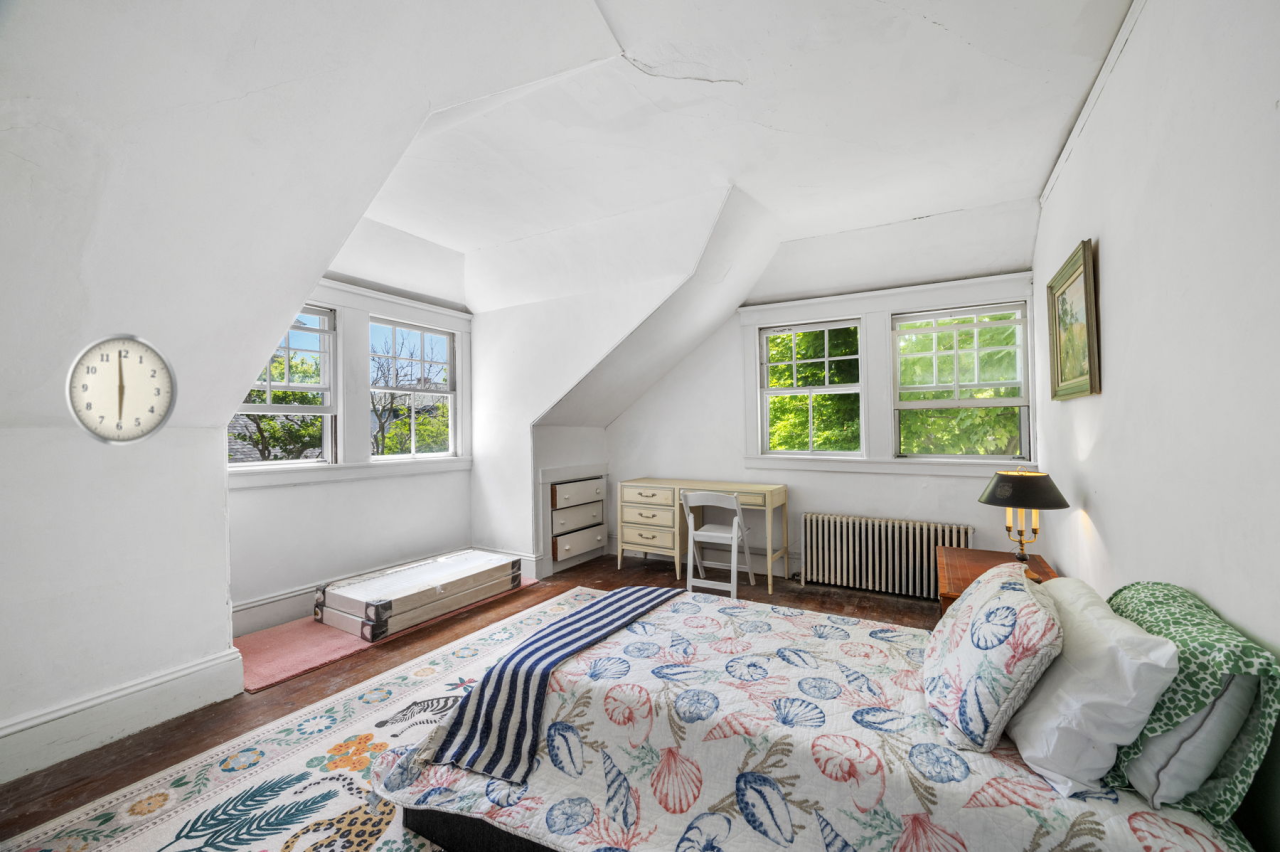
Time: **5:59**
